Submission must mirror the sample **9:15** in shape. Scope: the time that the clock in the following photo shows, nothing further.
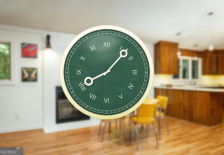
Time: **8:07**
